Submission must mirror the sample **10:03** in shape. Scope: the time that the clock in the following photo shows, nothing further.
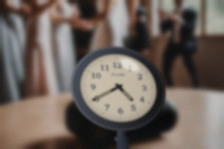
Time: **4:40**
